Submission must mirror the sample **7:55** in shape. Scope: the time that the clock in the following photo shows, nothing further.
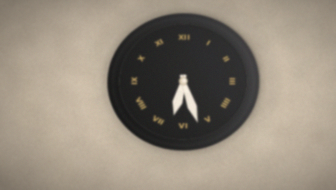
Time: **6:27**
